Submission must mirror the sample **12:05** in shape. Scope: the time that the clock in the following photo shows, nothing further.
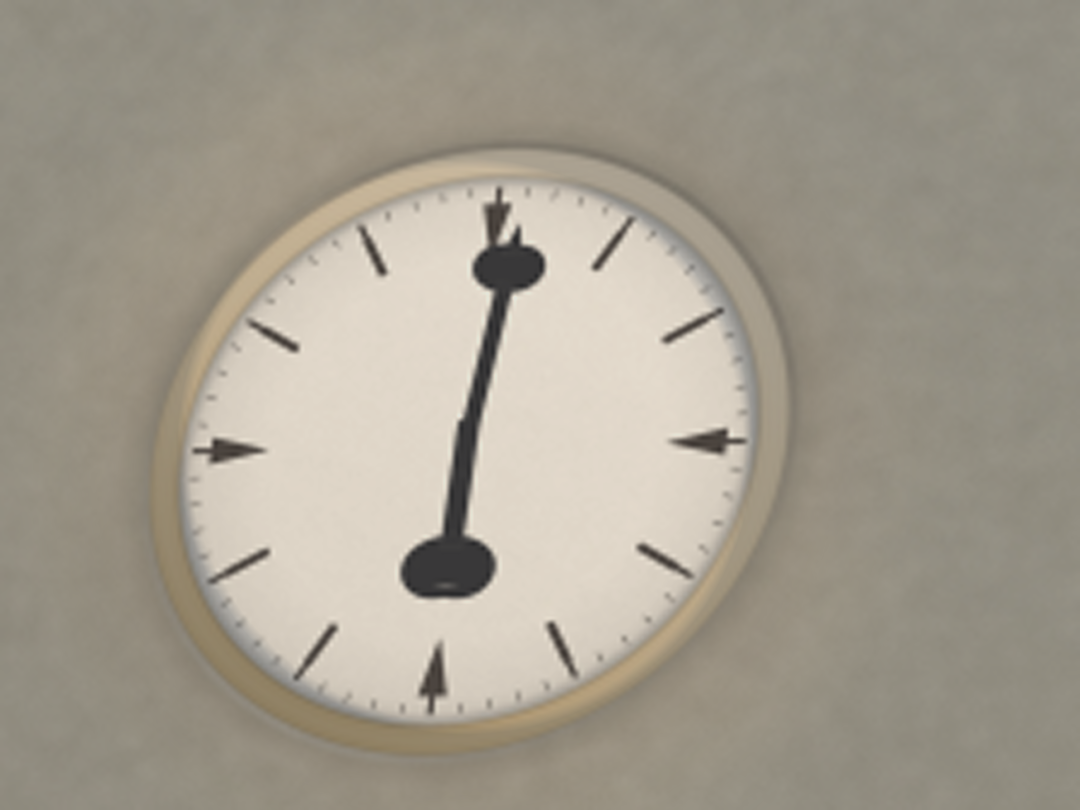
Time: **6:01**
